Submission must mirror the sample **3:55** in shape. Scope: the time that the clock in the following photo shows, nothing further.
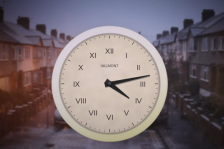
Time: **4:13**
